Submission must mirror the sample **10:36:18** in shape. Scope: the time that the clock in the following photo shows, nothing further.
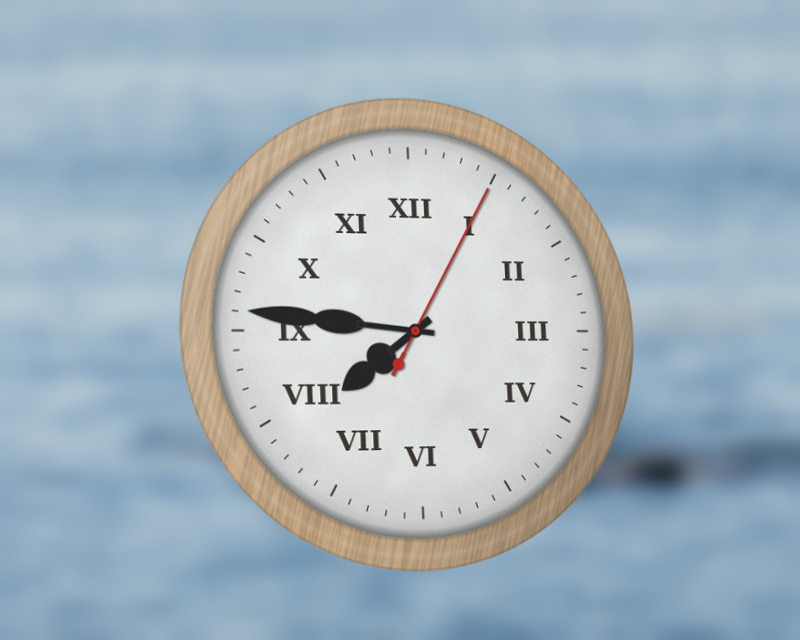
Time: **7:46:05**
